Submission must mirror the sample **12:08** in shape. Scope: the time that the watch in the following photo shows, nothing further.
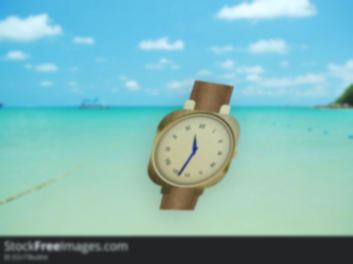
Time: **11:33**
